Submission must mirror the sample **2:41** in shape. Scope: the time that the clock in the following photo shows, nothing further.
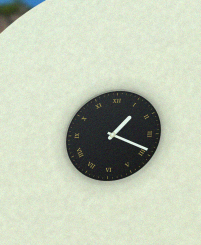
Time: **1:19**
